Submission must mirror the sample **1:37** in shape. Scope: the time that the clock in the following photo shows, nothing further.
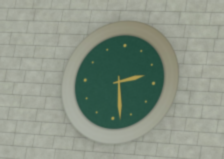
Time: **2:28**
